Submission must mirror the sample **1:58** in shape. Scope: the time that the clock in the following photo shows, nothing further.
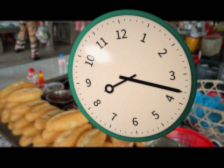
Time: **8:18**
